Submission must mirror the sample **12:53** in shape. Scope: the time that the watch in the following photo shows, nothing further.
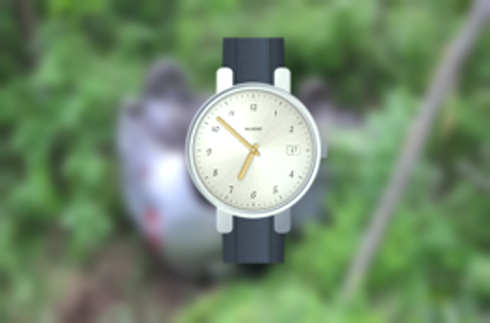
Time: **6:52**
